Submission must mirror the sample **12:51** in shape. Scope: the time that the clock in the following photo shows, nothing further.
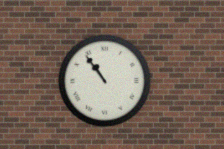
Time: **10:54**
